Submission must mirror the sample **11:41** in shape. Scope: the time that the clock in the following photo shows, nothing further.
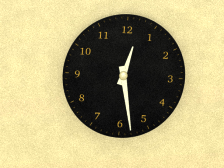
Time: **12:28**
